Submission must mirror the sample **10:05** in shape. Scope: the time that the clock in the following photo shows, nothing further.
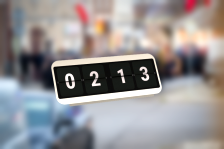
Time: **2:13**
